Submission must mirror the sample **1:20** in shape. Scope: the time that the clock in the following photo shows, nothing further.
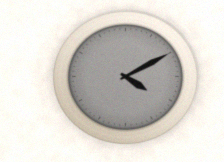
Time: **4:10**
